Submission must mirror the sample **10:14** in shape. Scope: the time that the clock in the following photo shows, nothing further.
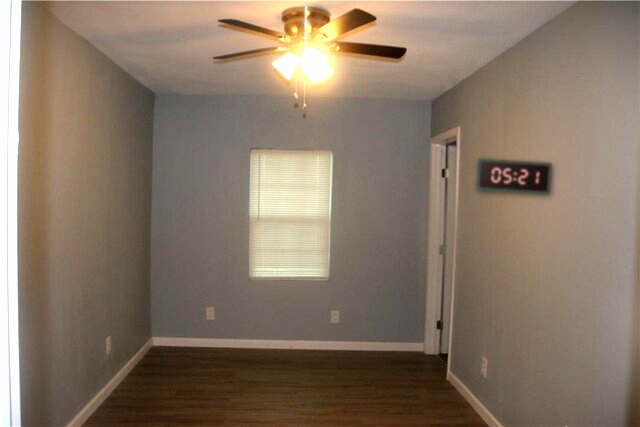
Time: **5:21**
